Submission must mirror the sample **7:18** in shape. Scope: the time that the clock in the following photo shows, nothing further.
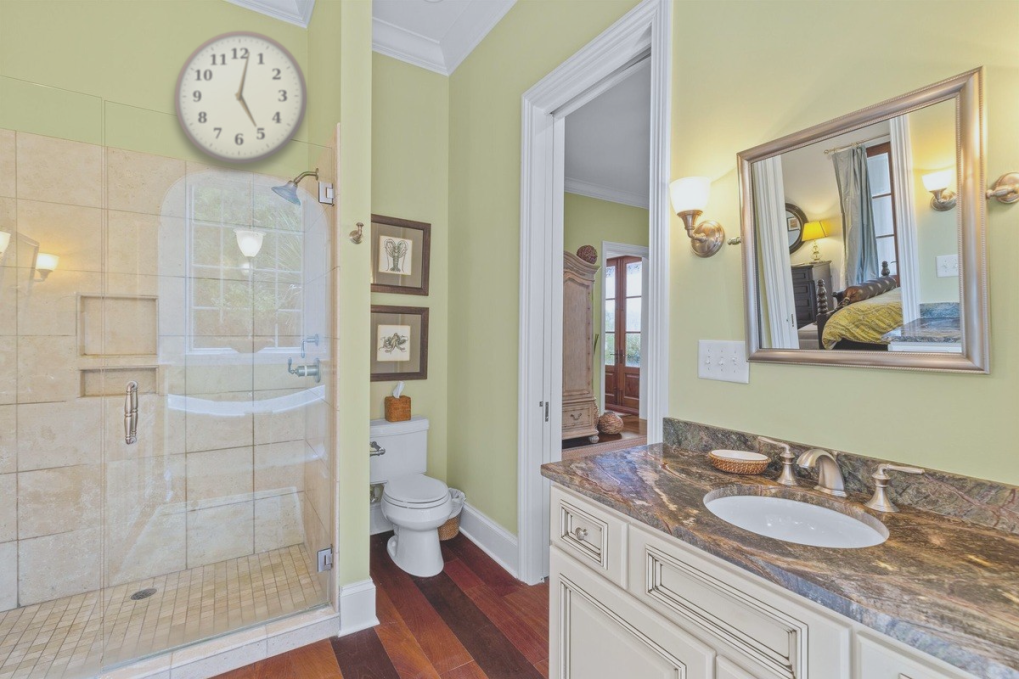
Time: **5:02**
